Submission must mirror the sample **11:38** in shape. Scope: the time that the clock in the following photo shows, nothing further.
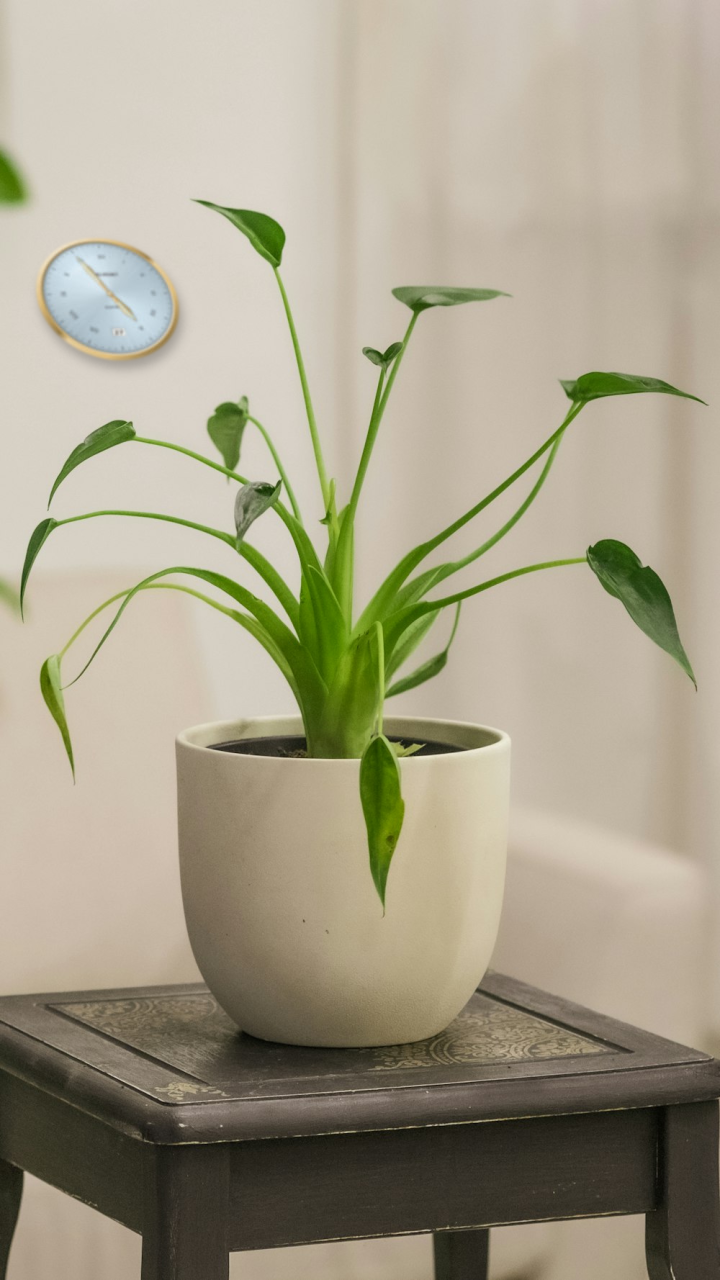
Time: **4:55**
